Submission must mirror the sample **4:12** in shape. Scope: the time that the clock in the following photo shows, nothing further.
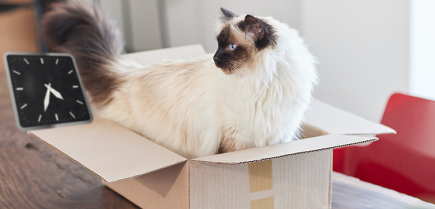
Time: **4:34**
